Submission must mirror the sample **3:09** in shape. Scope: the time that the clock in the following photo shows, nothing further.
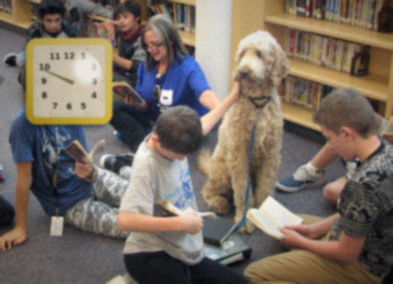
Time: **9:49**
